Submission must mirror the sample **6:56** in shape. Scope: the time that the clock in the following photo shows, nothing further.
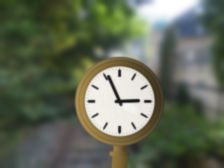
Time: **2:56**
